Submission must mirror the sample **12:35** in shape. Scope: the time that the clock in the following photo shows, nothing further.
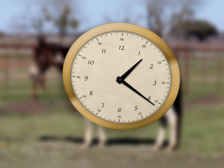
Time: **1:21**
